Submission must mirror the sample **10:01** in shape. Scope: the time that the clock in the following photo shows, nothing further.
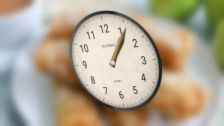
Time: **1:06**
